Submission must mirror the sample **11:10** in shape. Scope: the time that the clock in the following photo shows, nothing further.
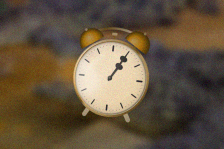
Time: **1:05**
